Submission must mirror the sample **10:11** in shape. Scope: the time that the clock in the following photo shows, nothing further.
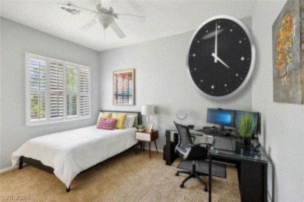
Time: **3:59**
